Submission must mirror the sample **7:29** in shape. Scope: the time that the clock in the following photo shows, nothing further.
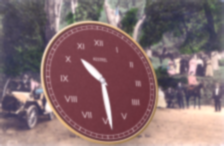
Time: **10:29**
